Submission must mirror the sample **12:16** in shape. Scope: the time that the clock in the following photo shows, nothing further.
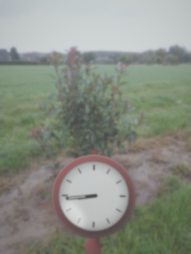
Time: **8:44**
